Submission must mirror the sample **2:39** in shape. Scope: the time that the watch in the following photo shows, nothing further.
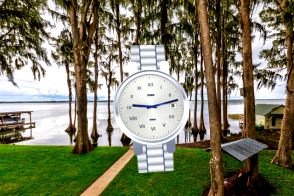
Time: **9:13**
